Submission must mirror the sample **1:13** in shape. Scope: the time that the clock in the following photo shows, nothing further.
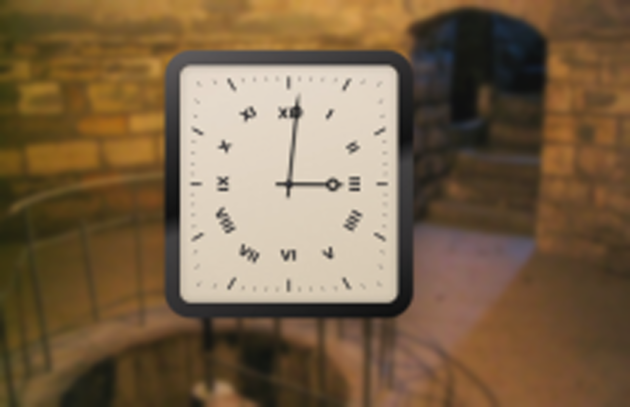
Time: **3:01**
